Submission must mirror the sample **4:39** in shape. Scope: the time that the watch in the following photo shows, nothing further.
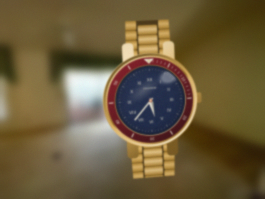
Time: **5:37**
